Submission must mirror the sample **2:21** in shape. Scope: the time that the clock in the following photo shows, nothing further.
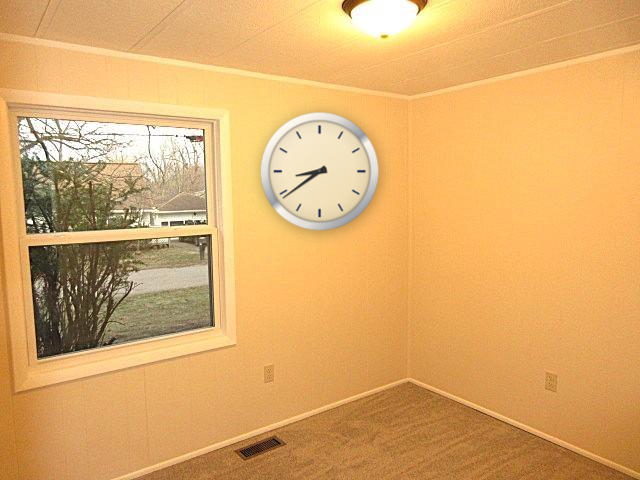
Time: **8:39**
